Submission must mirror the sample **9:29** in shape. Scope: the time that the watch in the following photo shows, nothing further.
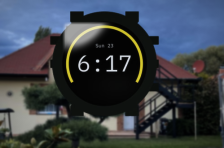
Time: **6:17**
